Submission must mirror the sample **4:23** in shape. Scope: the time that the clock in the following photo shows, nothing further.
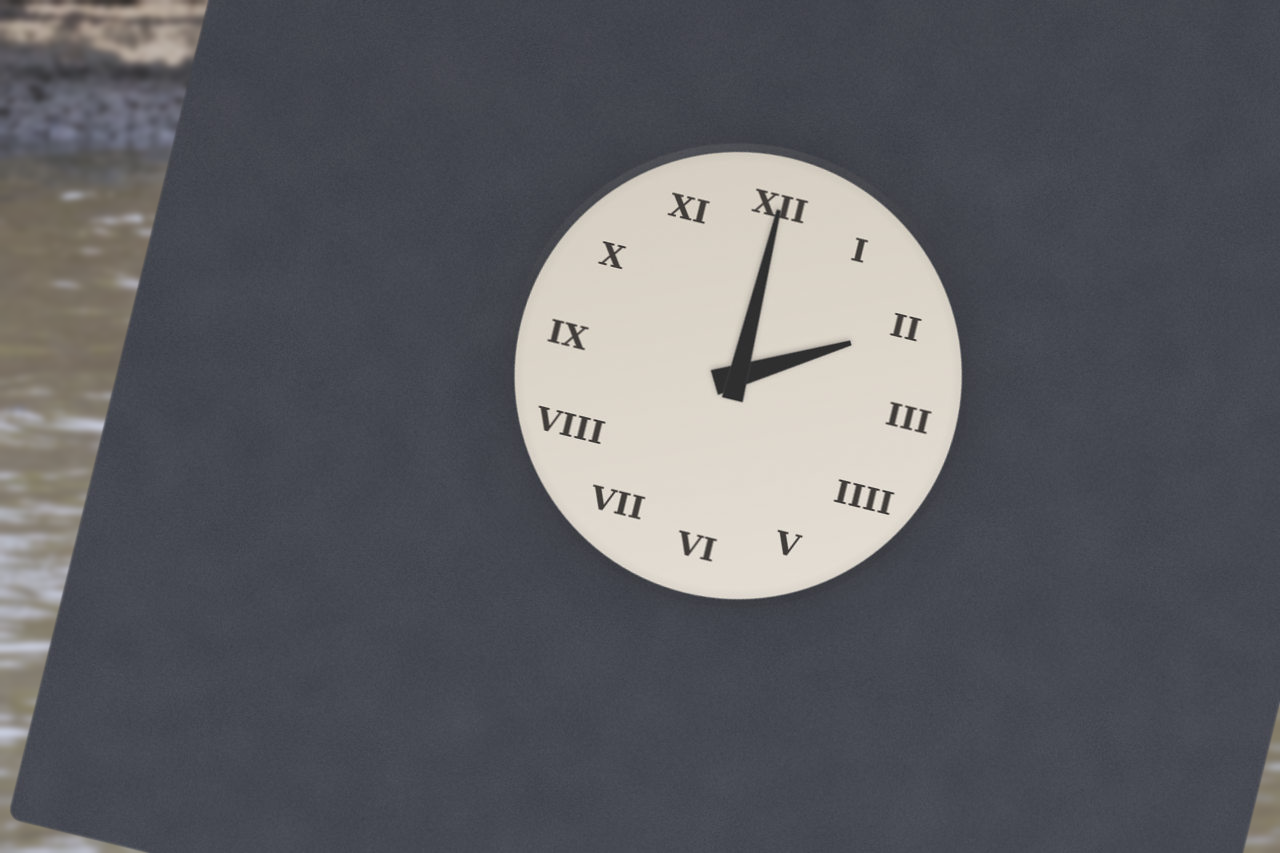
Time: **2:00**
